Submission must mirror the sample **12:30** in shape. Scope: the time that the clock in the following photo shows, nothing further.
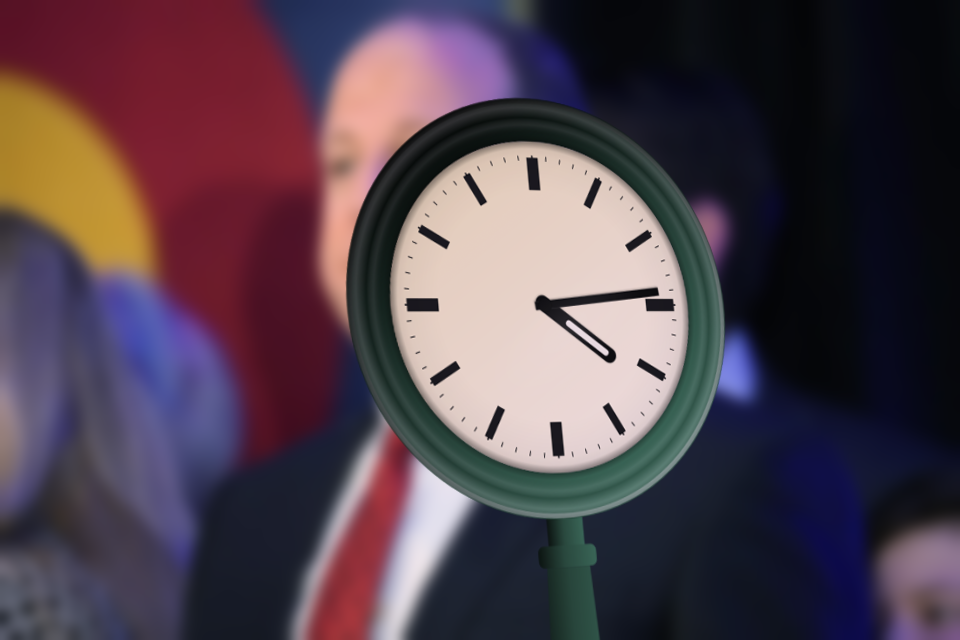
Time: **4:14**
